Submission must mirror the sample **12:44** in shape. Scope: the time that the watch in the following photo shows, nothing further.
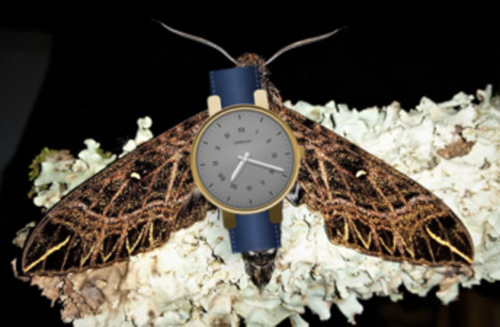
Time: **7:19**
